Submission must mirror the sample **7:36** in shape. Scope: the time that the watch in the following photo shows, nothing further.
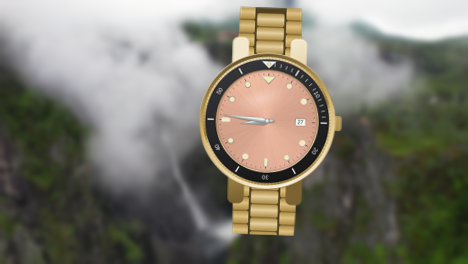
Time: **8:46**
